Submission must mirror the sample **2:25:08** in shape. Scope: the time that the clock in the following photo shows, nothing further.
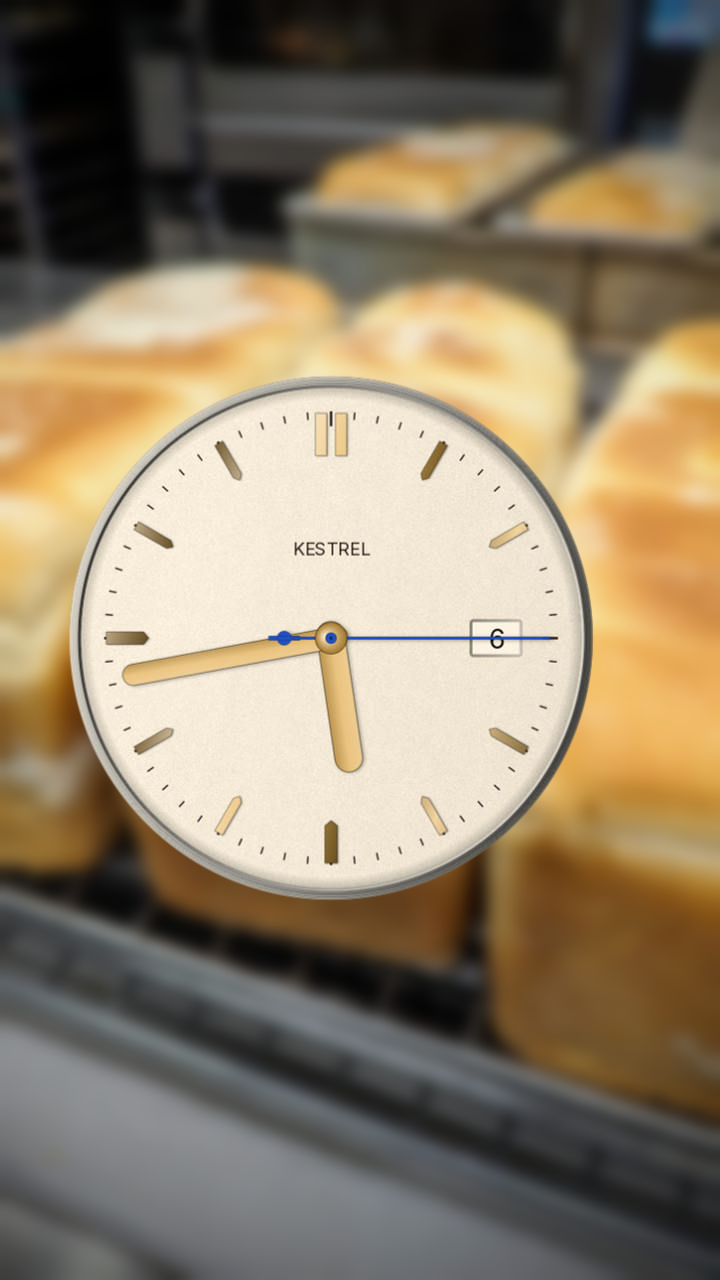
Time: **5:43:15**
